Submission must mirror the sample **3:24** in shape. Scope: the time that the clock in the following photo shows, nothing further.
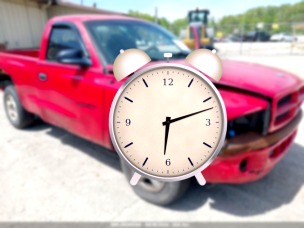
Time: **6:12**
